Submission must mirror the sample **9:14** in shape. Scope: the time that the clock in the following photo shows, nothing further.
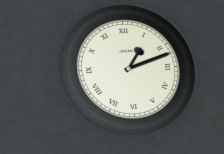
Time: **1:12**
